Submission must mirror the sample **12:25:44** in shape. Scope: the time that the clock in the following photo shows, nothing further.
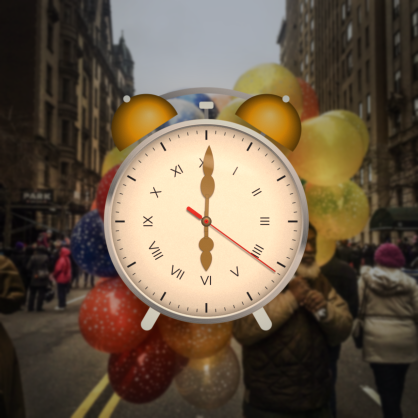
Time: **6:00:21**
